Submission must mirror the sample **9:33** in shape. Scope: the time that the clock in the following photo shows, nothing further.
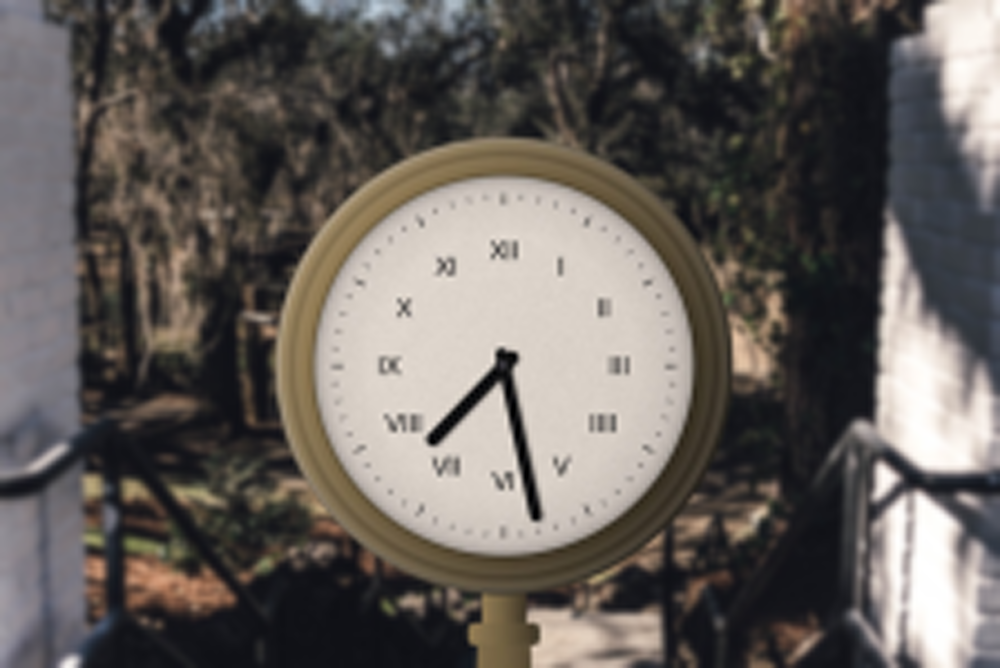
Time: **7:28**
